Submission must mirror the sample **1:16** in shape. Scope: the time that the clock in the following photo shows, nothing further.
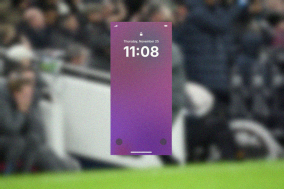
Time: **11:08**
